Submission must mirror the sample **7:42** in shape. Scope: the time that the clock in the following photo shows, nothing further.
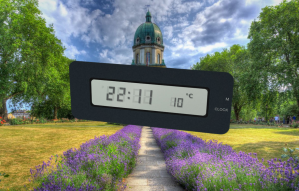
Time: **22:11**
